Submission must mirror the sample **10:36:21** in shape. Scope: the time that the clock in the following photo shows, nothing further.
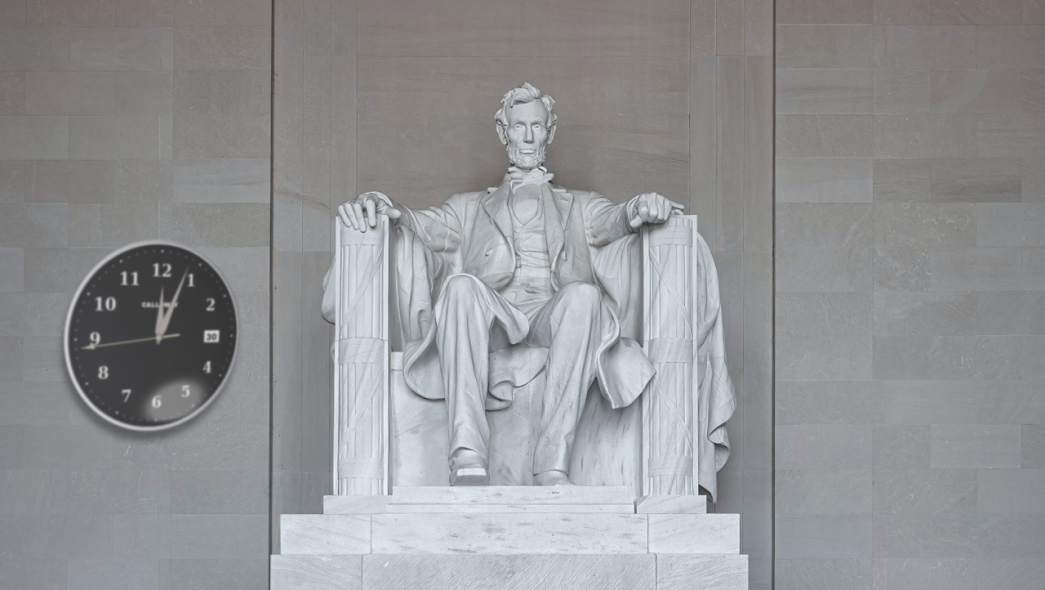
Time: **12:03:44**
